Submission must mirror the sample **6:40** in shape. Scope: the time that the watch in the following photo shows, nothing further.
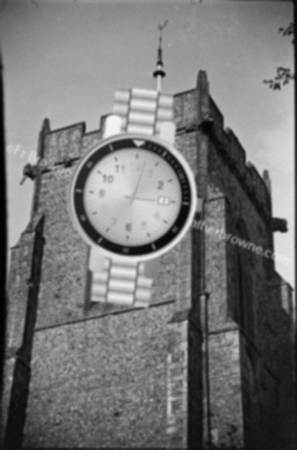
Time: **3:02**
